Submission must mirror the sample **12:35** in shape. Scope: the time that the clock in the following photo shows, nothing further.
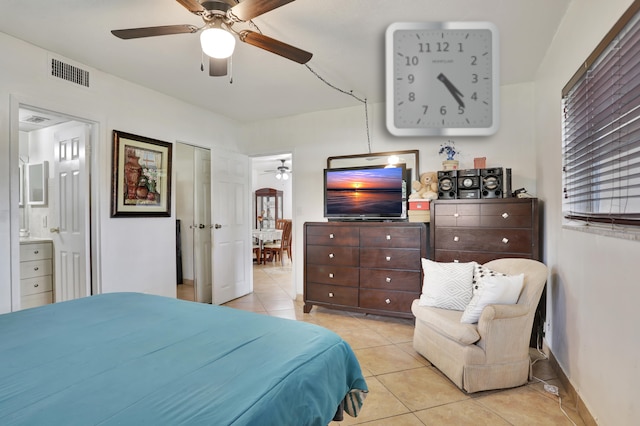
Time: **4:24**
